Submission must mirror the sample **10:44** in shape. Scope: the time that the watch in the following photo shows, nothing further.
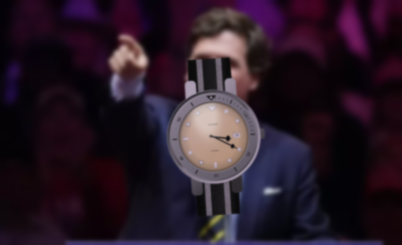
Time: **3:20**
